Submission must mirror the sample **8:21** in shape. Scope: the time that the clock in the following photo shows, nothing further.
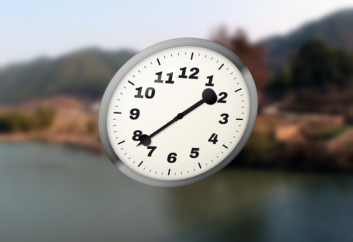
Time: **1:38**
